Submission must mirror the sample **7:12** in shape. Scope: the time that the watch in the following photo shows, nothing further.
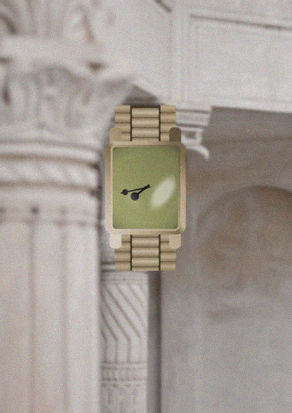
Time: **7:43**
